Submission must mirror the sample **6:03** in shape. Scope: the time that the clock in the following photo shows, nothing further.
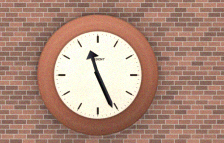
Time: **11:26**
